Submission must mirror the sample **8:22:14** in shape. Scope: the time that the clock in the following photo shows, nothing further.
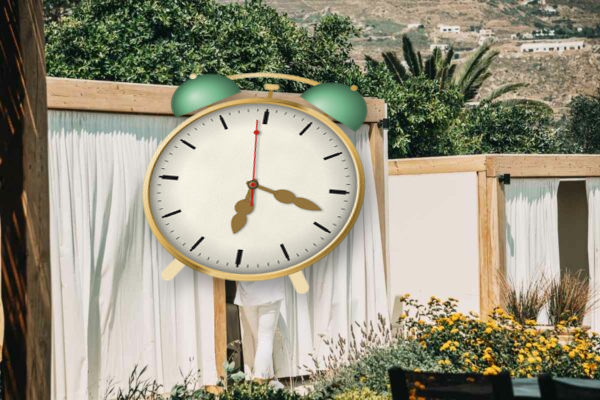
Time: **6:17:59**
